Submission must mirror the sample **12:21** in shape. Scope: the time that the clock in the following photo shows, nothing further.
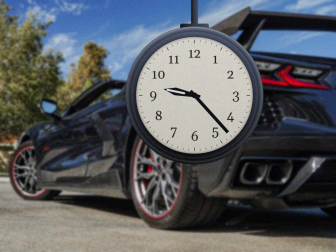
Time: **9:23**
